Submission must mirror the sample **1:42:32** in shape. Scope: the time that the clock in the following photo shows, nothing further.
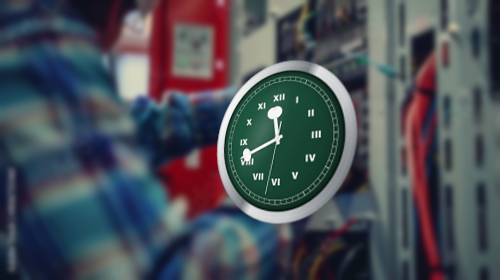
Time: **11:41:32**
